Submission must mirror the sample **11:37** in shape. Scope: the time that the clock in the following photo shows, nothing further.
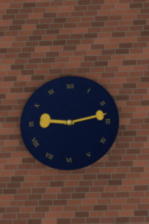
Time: **9:13**
